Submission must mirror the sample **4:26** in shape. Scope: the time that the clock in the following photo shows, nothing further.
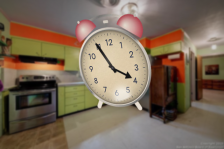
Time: **3:55**
